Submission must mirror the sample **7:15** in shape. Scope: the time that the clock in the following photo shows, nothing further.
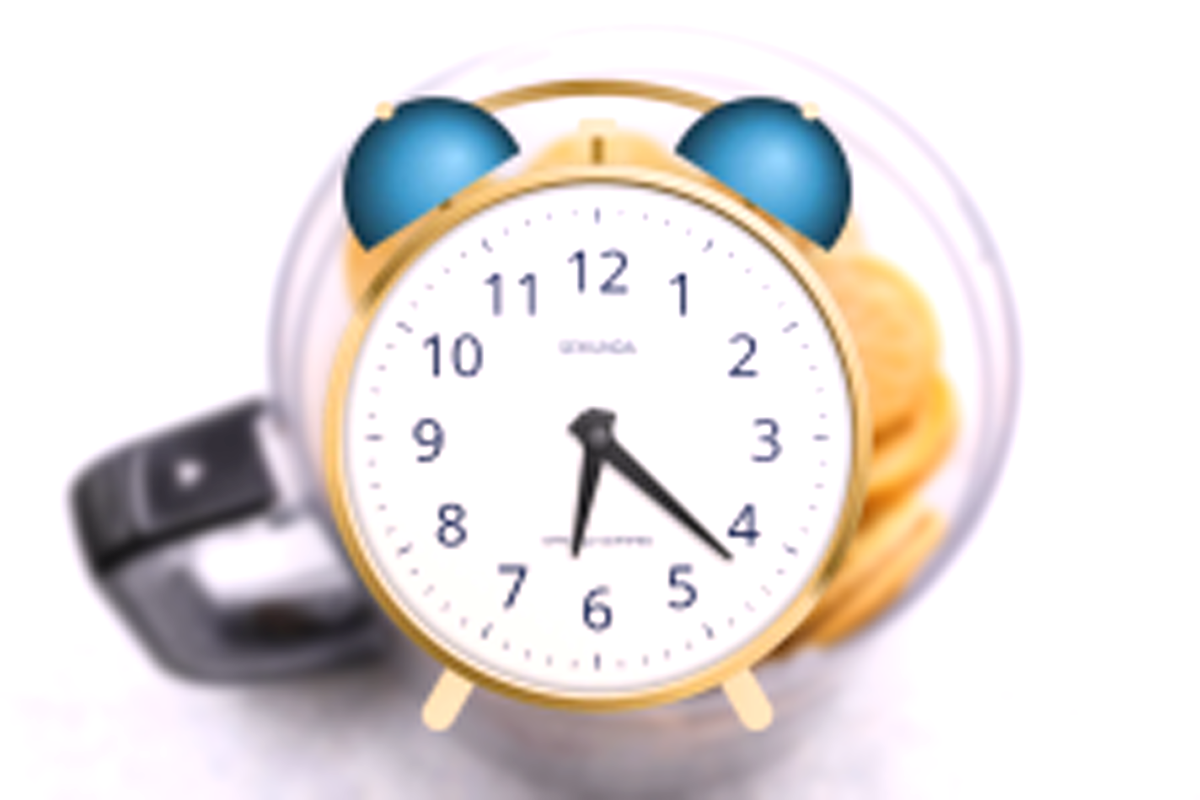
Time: **6:22**
